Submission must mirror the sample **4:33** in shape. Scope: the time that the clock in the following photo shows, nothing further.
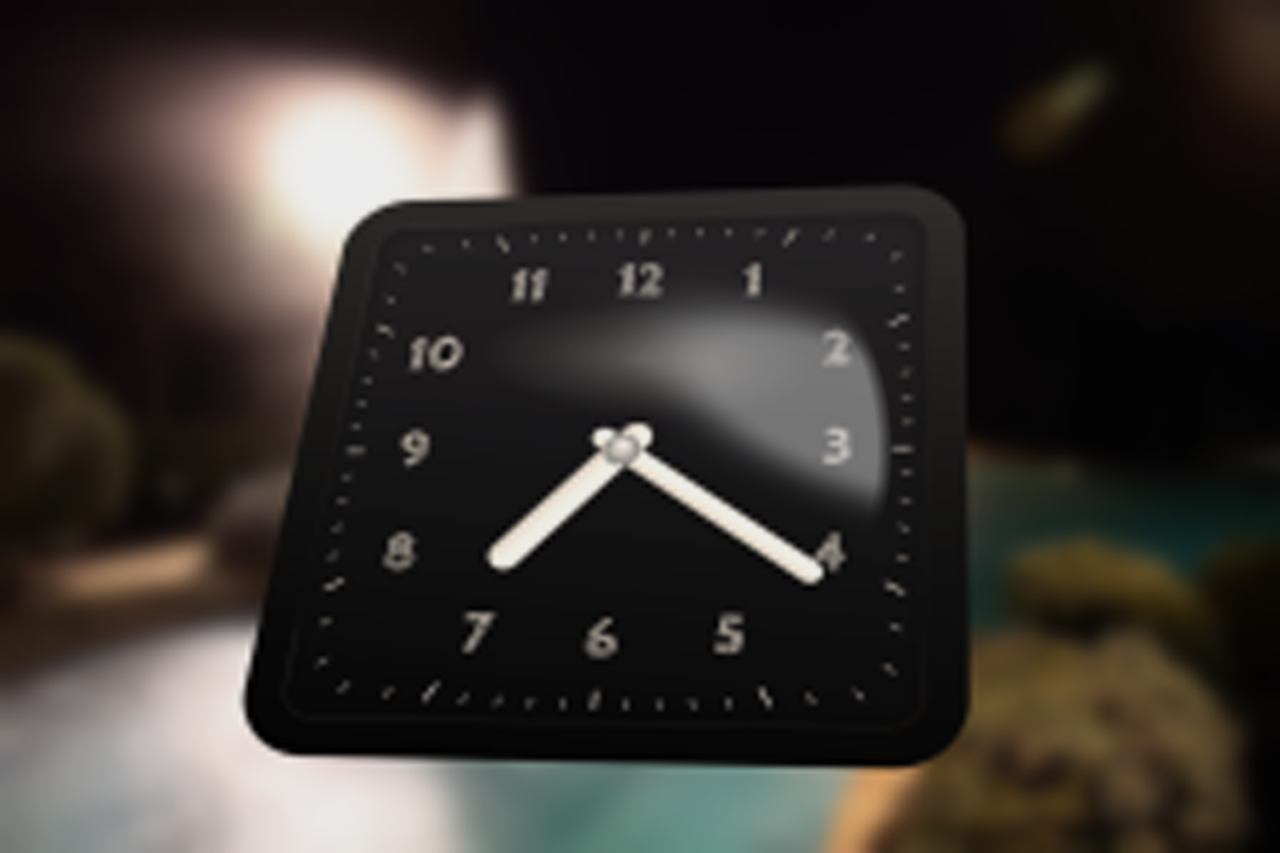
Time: **7:21**
